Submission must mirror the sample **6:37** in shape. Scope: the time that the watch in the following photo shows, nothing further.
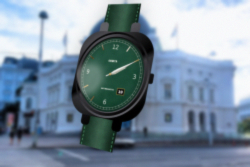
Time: **2:10**
